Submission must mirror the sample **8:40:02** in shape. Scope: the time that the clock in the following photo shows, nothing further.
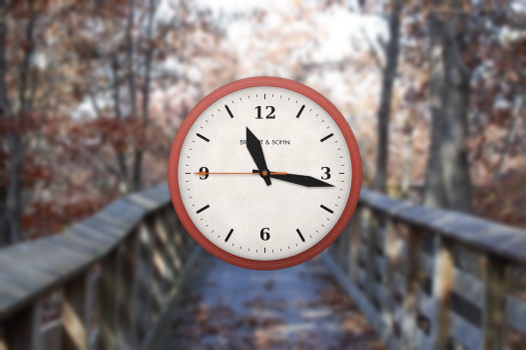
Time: **11:16:45**
